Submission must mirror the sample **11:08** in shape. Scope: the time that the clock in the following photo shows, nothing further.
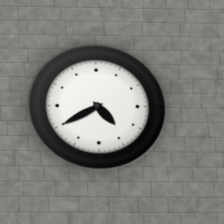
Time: **4:40**
